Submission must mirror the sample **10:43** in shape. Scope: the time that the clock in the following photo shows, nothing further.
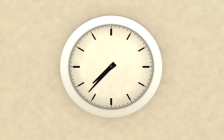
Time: **7:37**
